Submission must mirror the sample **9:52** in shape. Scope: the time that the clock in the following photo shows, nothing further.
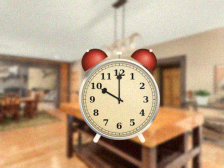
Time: **10:00**
